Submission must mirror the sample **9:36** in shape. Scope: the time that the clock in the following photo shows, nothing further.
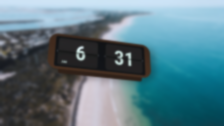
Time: **6:31**
